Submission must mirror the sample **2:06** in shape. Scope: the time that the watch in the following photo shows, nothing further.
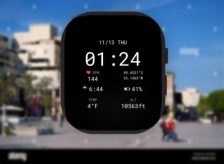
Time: **1:24**
